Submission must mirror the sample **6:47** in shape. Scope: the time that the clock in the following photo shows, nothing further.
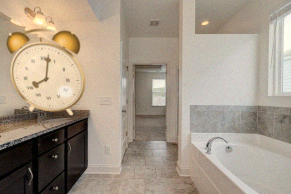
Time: **8:02**
